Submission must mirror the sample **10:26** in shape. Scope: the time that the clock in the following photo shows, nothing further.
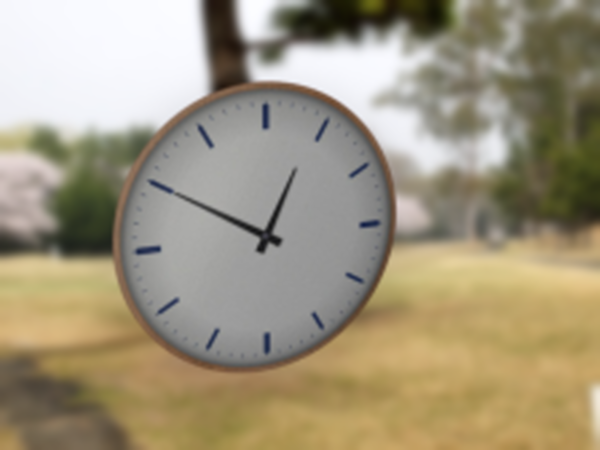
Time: **12:50**
